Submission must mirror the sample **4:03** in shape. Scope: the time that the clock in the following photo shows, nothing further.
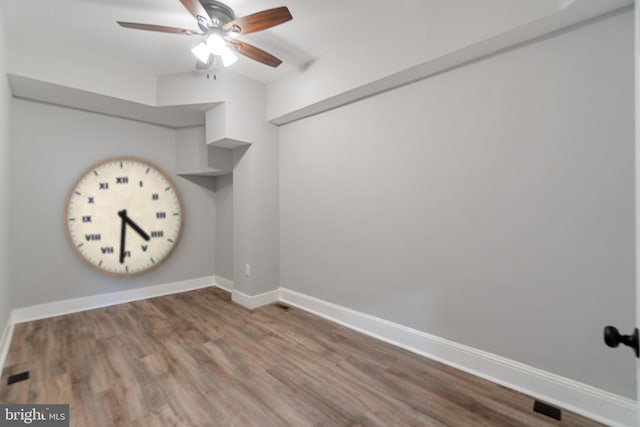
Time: **4:31**
